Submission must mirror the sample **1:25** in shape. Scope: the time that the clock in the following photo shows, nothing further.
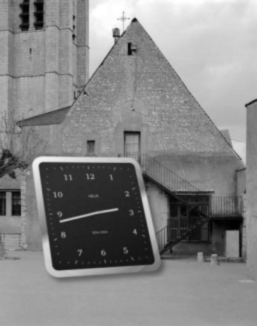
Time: **2:43**
